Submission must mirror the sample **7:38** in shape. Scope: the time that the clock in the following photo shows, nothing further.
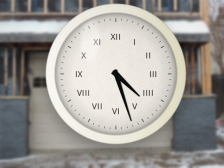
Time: **4:27**
